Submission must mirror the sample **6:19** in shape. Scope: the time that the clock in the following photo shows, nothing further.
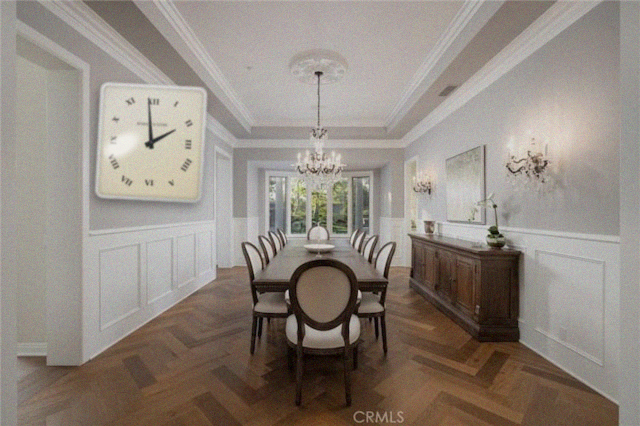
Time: **1:59**
